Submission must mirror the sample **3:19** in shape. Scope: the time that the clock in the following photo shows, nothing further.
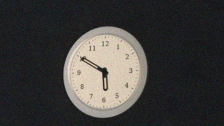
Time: **5:50**
